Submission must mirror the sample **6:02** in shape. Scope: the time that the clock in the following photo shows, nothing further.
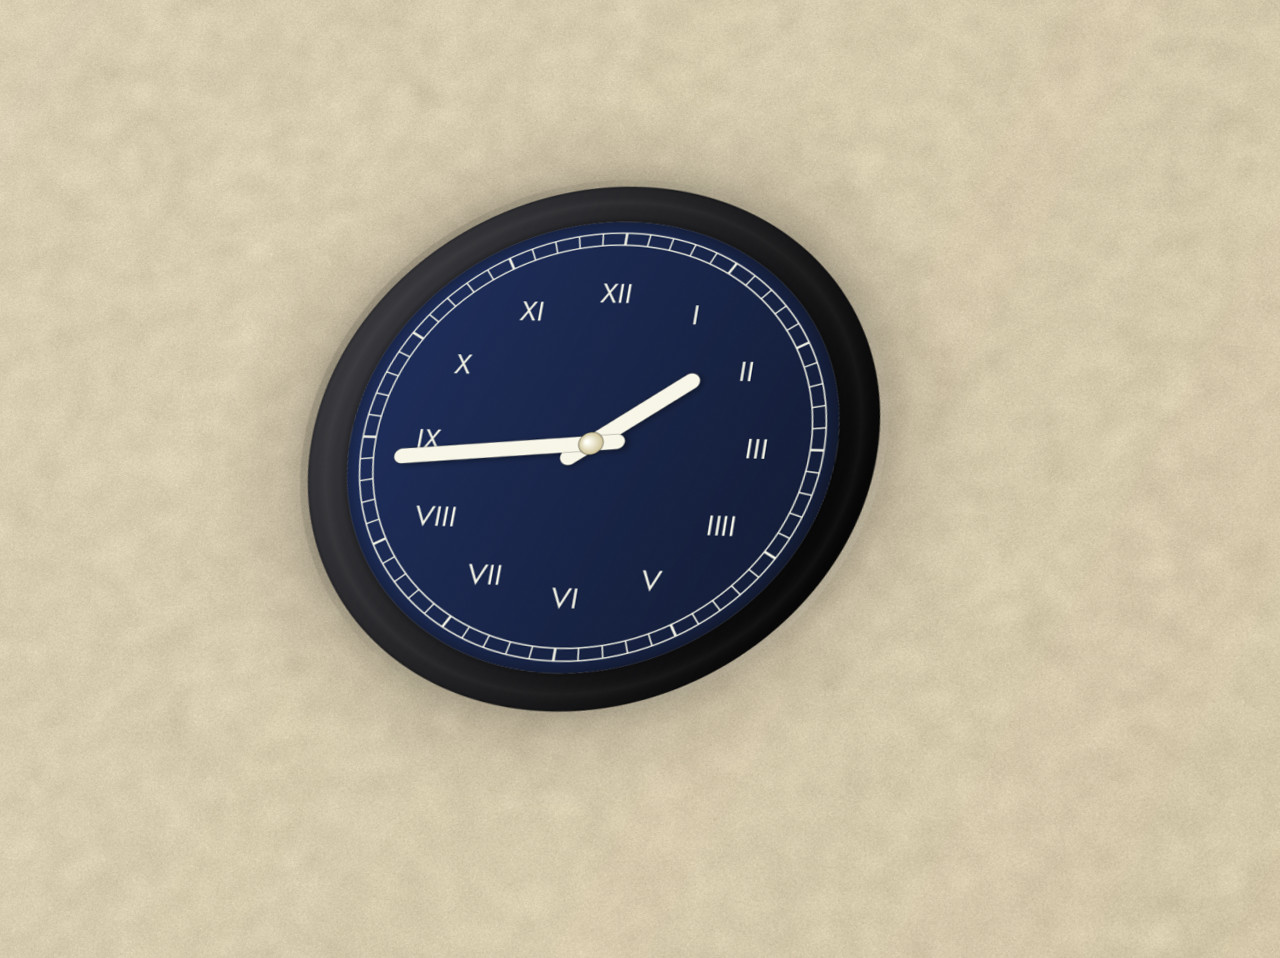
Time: **1:44**
